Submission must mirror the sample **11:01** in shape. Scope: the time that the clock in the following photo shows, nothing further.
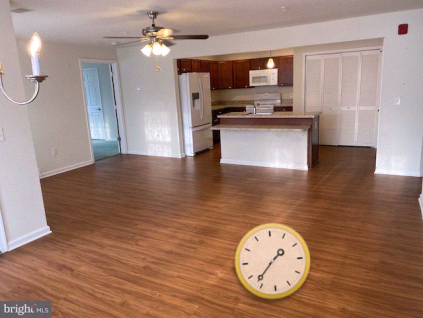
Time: **1:37**
